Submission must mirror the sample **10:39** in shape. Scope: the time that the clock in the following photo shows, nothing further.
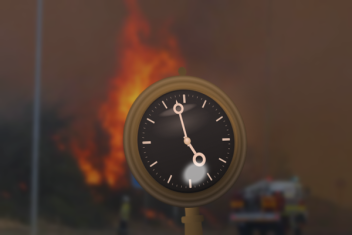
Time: **4:58**
